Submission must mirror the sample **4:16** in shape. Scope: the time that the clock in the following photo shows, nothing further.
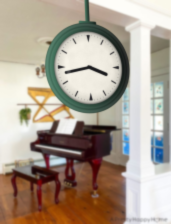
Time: **3:43**
